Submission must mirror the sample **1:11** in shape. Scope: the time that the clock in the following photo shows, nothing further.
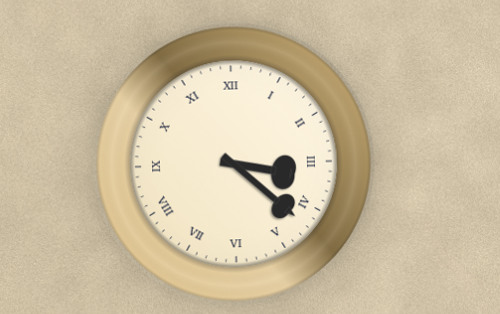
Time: **3:22**
